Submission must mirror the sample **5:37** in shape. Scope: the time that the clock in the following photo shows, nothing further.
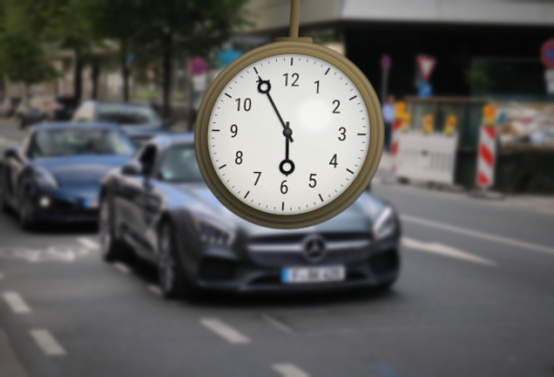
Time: **5:55**
